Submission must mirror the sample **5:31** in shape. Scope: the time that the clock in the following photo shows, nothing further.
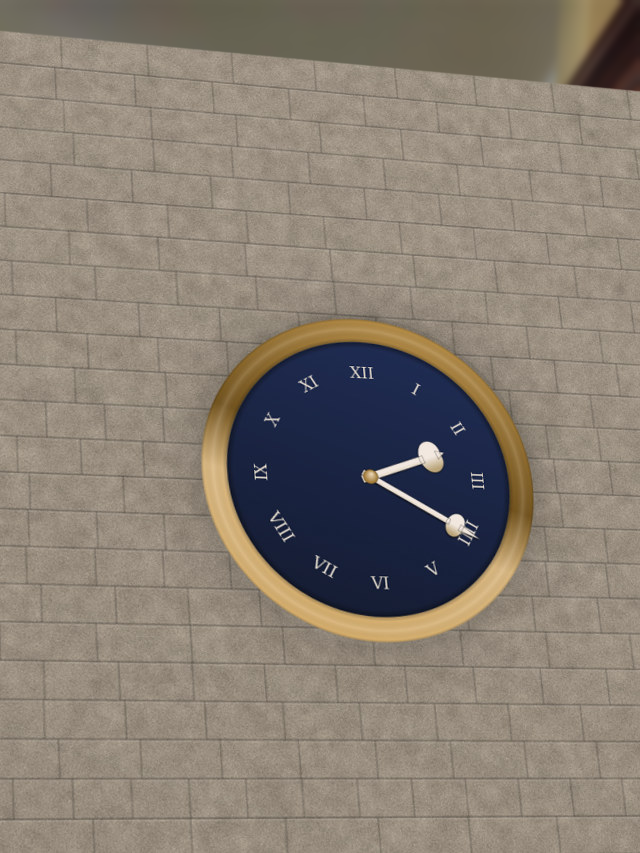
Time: **2:20**
